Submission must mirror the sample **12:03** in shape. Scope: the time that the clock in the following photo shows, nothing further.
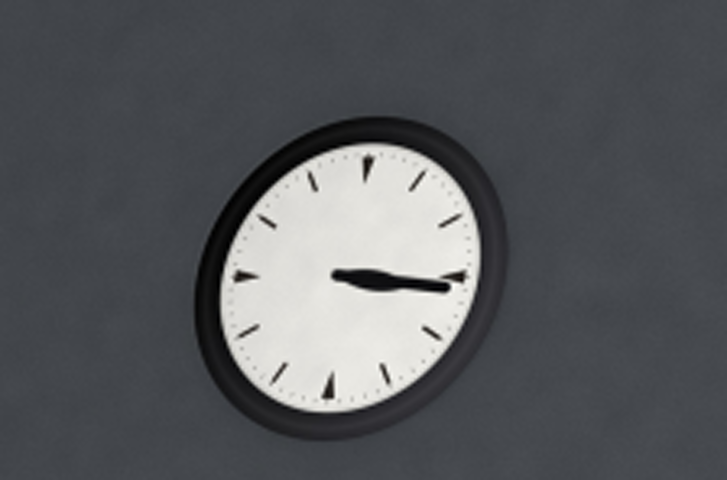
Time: **3:16**
